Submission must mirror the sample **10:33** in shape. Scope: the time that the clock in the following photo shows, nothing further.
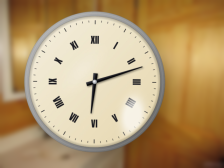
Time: **6:12**
